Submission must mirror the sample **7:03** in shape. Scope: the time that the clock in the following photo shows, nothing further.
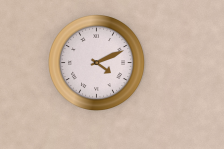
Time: **4:11**
